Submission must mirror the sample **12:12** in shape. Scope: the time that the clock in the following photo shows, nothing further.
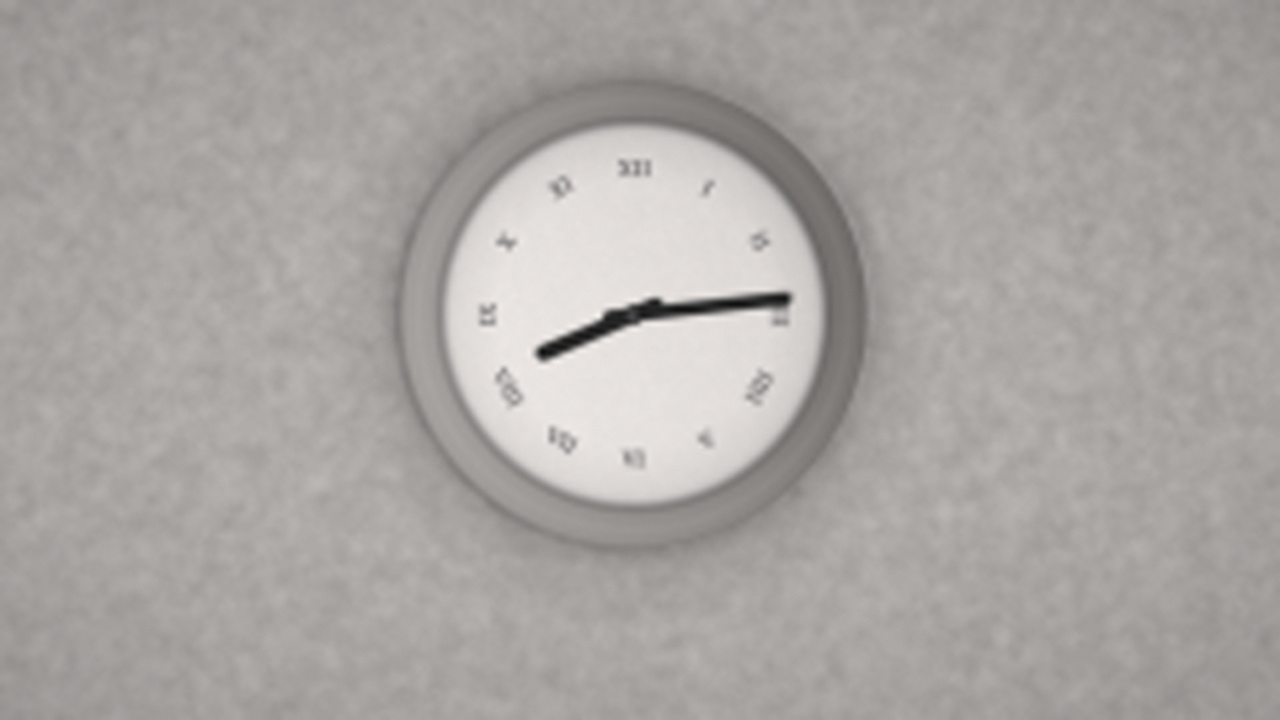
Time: **8:14**
